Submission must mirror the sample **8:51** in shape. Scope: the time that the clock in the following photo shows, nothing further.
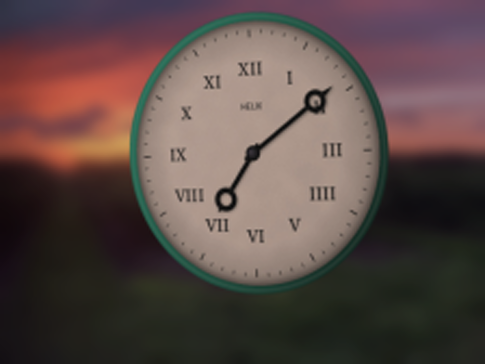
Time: **7:09**
